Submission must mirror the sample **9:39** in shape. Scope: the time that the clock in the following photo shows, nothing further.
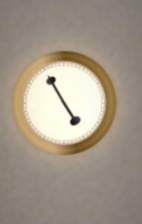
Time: **4:55**
